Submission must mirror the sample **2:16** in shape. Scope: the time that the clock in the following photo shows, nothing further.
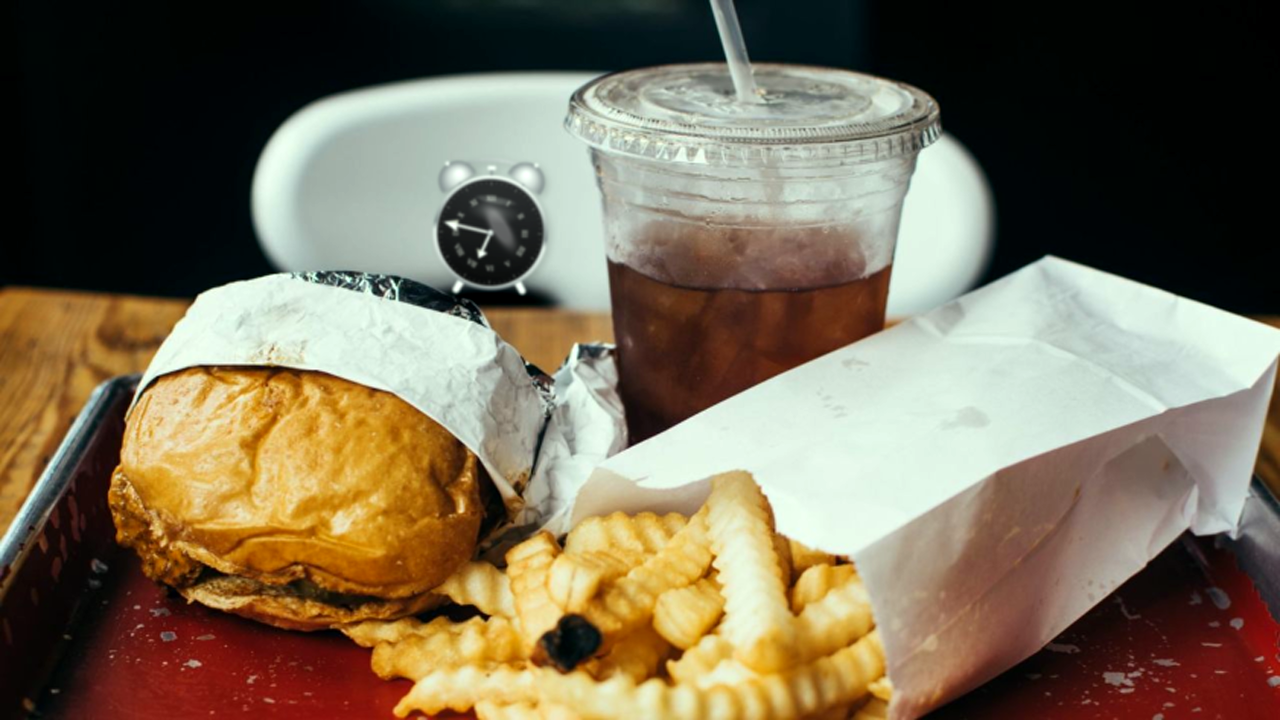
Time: **6:47**
